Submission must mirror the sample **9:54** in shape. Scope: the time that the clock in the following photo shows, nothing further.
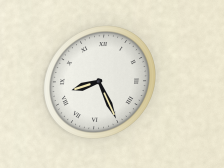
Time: **8:25**
